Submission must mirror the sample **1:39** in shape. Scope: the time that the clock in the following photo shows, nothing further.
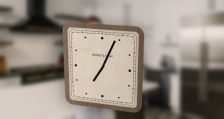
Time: **7:04**
